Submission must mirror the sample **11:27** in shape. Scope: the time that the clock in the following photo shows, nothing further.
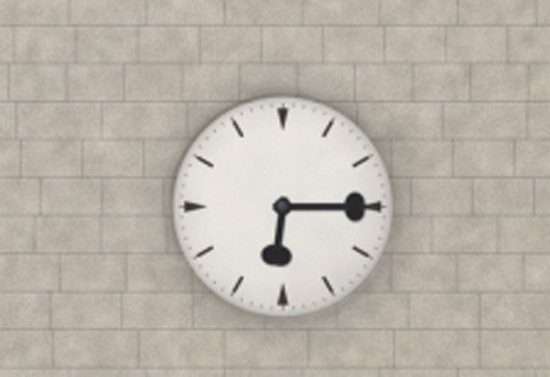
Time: **6:15**
